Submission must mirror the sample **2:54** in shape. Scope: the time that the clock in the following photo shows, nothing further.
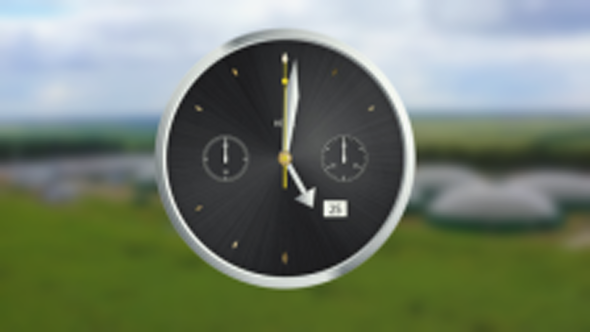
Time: **5:01**
